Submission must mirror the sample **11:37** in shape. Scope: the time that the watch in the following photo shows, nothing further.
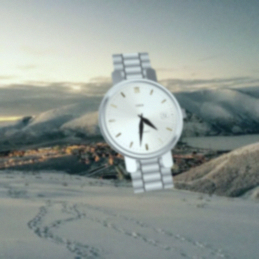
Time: **4:32**
